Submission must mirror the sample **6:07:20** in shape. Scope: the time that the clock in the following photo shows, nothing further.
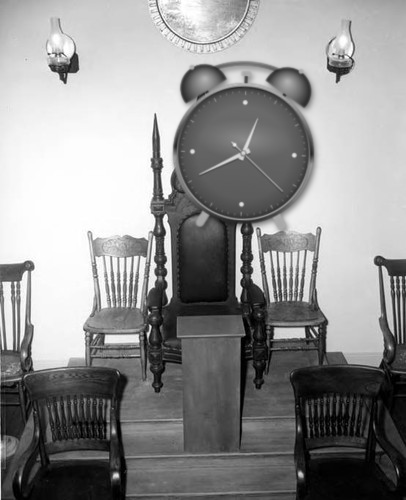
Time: **12:40:22**
